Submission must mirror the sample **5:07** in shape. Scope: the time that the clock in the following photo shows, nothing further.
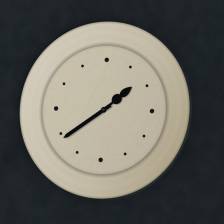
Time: **1:39**
